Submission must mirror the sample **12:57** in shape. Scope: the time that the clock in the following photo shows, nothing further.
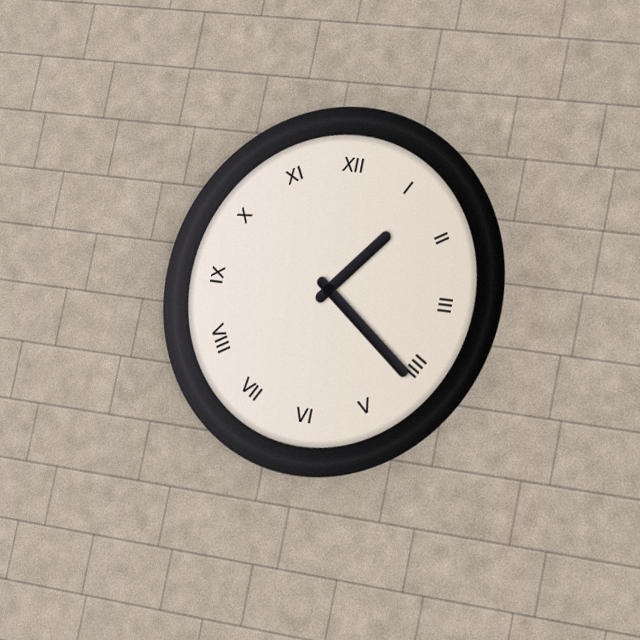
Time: **1:21**
